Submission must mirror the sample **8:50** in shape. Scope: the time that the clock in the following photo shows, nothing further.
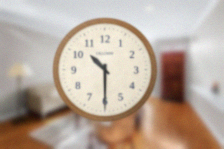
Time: **10:30**
